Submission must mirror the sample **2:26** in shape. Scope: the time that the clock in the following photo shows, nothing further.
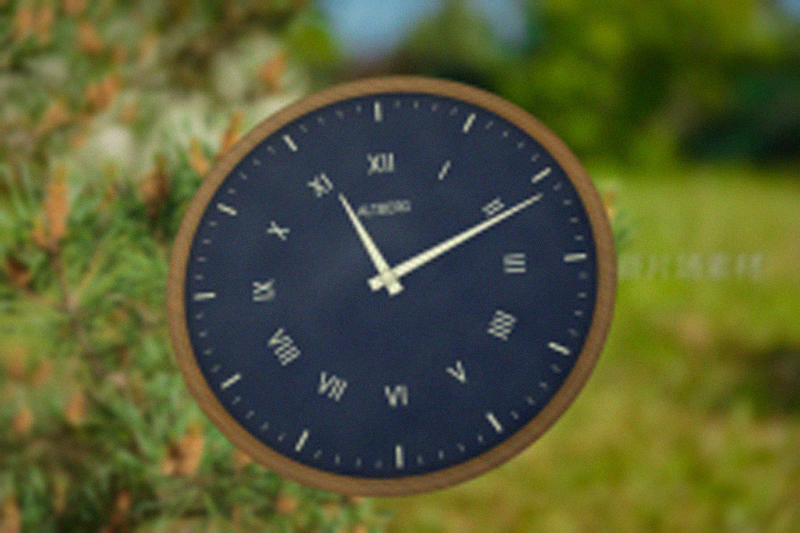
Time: **11:11**
